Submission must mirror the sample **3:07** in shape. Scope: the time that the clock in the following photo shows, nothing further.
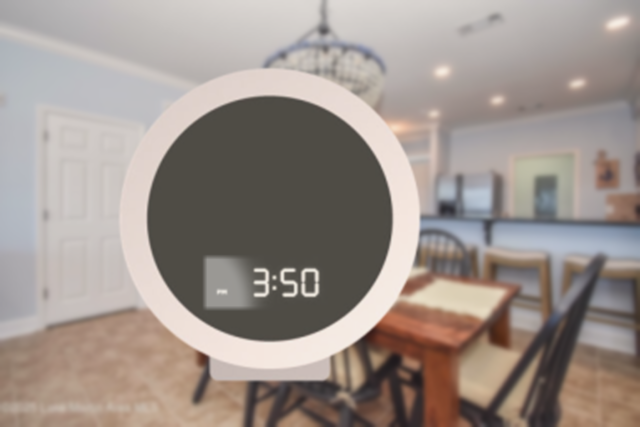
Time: **3:50**
